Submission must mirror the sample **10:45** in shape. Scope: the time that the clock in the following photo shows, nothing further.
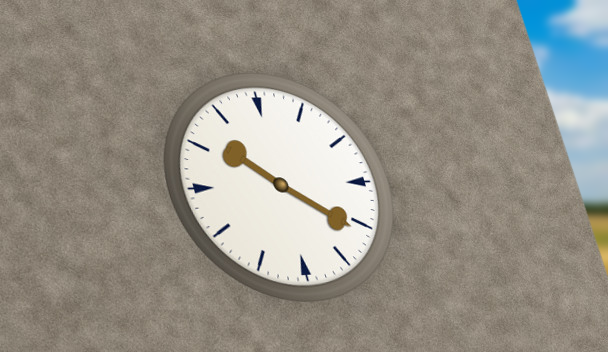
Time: **10:21**
